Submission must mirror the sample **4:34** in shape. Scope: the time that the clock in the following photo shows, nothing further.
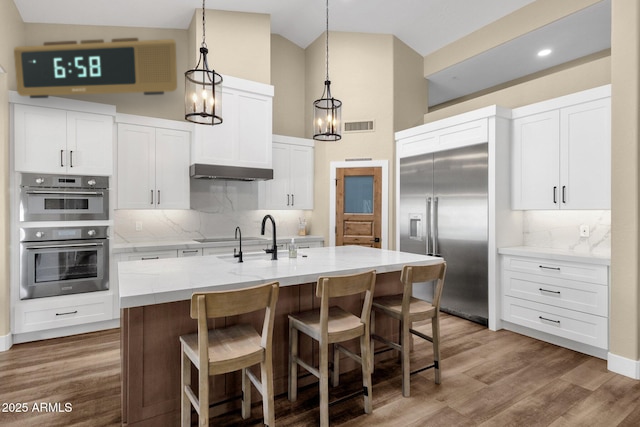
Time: **6:58**
